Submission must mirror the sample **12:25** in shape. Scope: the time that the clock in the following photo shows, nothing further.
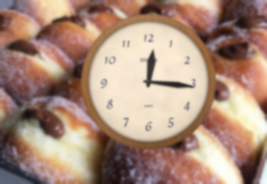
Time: **12:16**
